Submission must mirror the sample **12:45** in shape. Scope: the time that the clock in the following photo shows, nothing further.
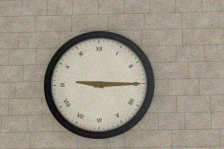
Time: **9:15**
